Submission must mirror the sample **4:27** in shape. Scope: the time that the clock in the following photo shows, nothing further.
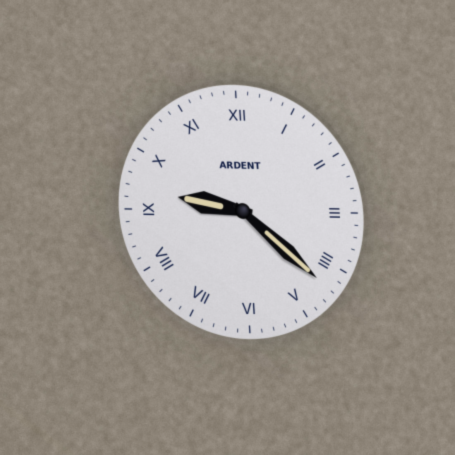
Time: **9:22**
